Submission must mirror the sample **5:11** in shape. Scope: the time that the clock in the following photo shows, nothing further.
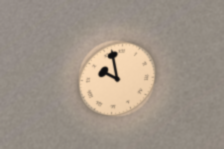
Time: **9:57**
